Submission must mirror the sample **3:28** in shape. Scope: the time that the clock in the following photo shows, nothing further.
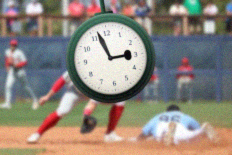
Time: **2:57**
